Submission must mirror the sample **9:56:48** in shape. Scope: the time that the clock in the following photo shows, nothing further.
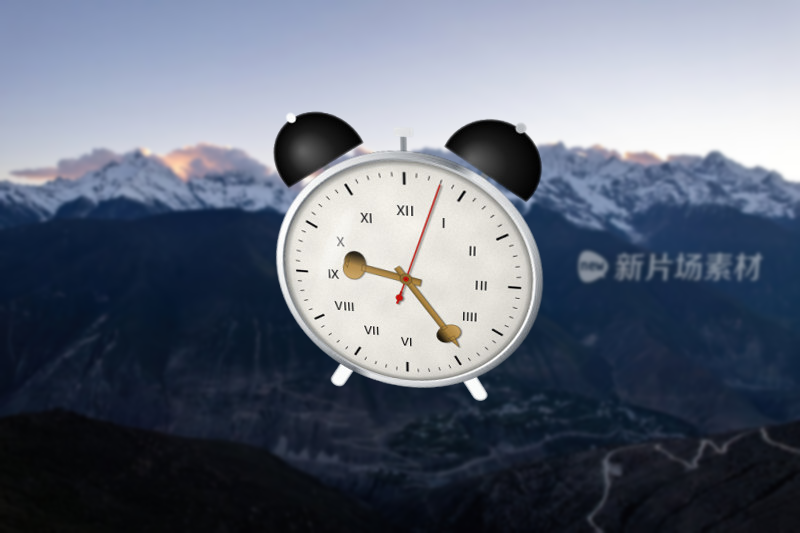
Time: **9:24:03**
